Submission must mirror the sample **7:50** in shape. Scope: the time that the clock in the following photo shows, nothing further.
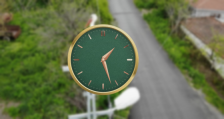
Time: **1:27**
